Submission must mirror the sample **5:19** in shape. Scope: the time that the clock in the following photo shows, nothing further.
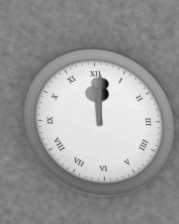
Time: **12:01**
